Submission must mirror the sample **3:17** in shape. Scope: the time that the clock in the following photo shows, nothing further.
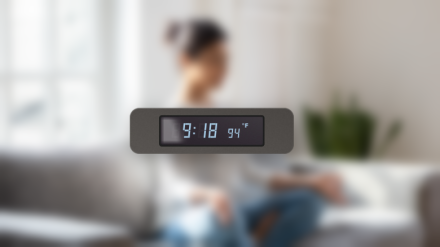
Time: **9:18**
